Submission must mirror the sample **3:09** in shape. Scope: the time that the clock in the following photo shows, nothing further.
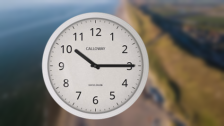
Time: **10:15**
